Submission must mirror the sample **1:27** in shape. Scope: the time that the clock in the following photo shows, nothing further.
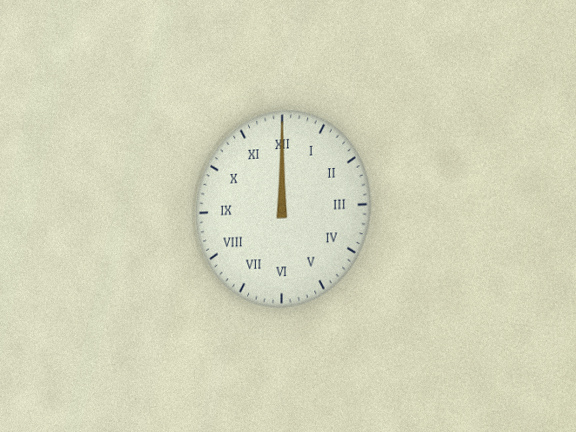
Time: **12:00**
